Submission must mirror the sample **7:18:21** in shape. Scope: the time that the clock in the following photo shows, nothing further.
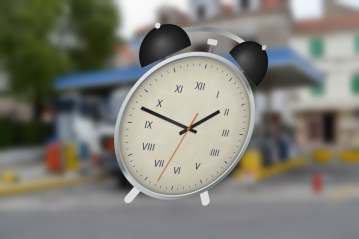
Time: **1:47:33**
